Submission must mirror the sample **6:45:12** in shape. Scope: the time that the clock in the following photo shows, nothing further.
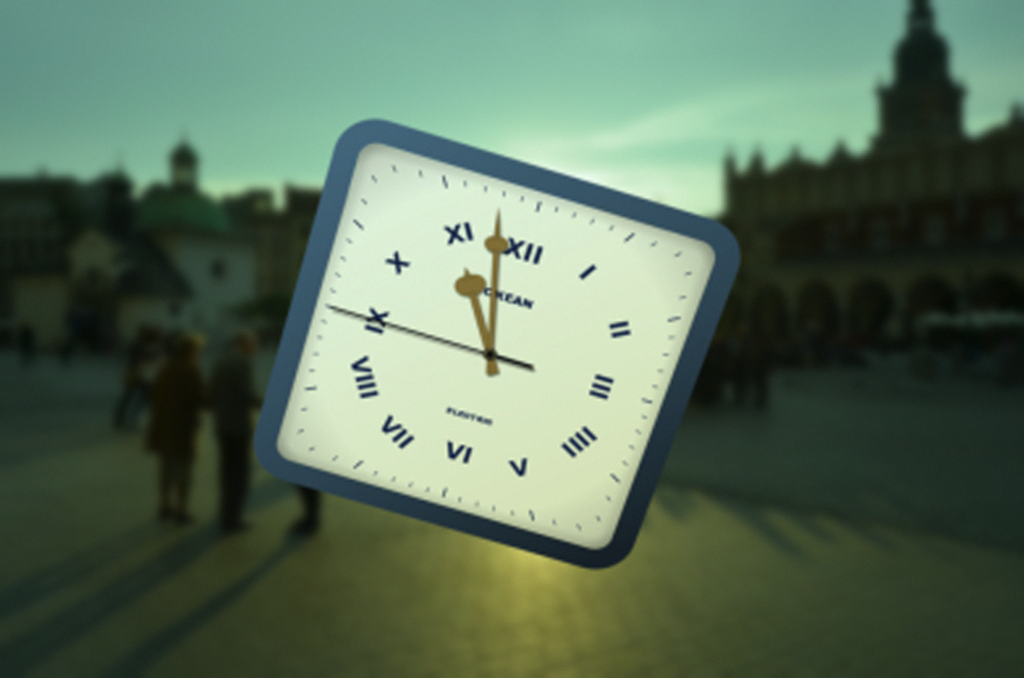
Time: **10:57:45**
